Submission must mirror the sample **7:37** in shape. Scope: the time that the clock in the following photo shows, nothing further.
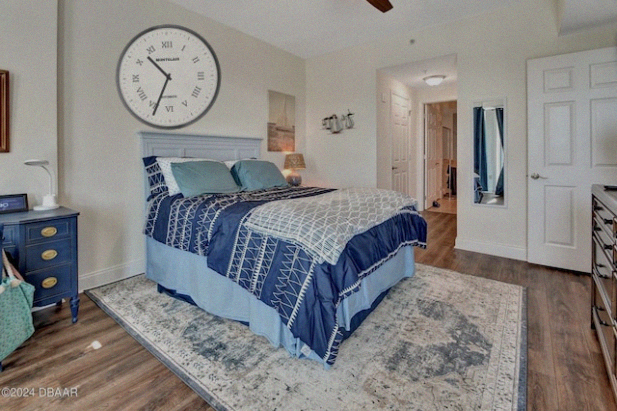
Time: **10:34**
